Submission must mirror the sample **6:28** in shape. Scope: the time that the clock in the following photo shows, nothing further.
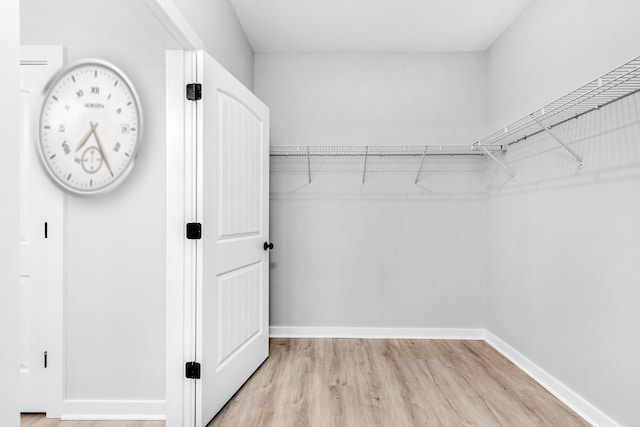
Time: **7:25**
